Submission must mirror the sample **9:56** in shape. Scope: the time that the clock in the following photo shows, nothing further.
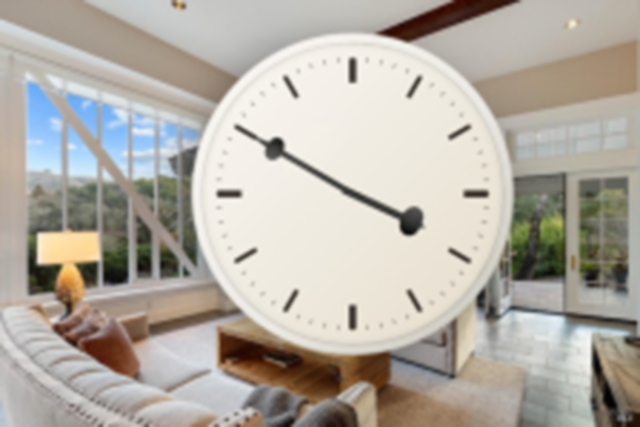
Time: **3:50**
